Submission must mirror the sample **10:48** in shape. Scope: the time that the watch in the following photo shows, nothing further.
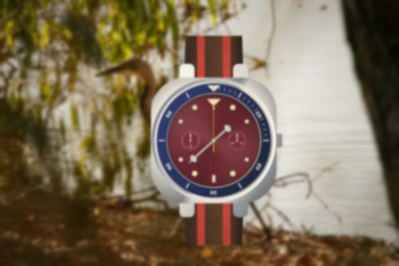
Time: **1:38**
